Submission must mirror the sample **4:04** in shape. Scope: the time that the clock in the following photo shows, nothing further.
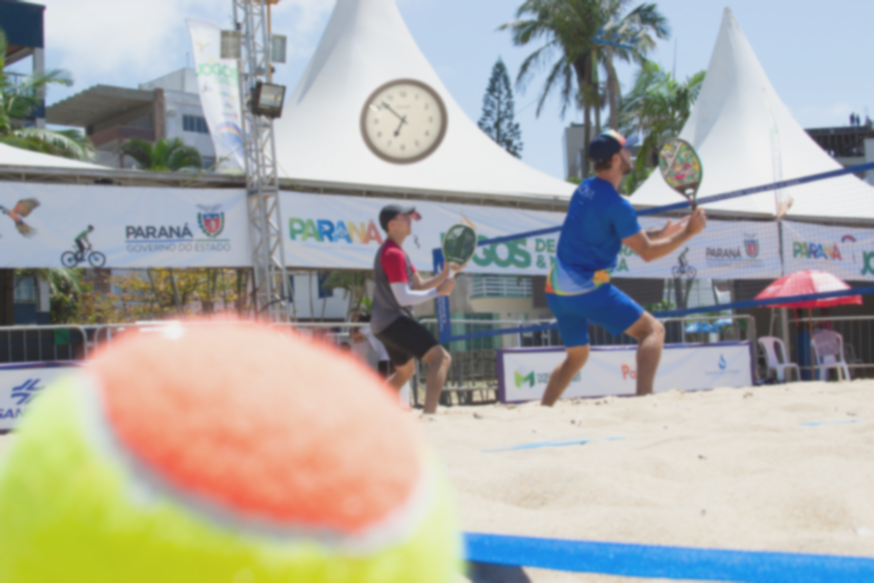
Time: **6:52**
